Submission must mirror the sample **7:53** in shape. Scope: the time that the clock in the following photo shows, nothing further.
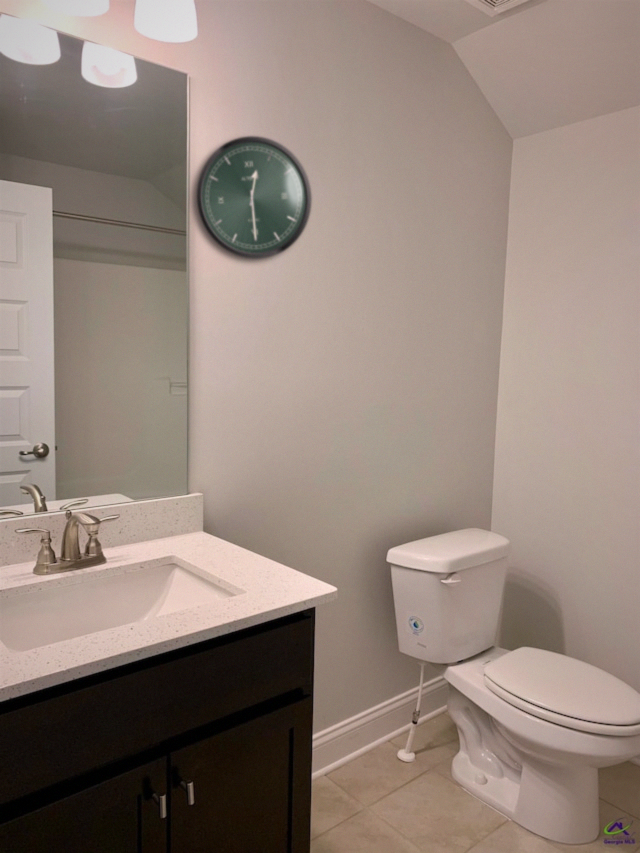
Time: **12:30**
